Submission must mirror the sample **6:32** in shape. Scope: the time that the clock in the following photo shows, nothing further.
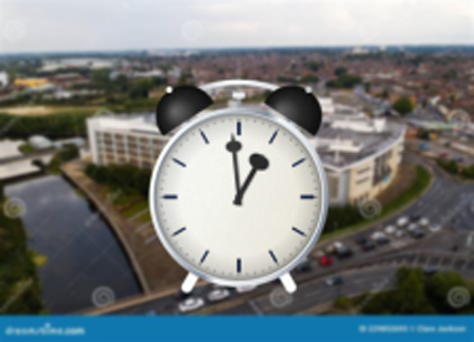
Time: **12:59**
